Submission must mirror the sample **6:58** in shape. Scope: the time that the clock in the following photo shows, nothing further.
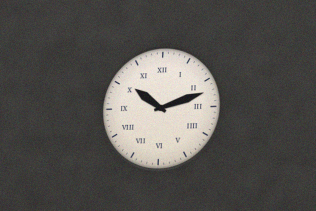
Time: **10:12**
